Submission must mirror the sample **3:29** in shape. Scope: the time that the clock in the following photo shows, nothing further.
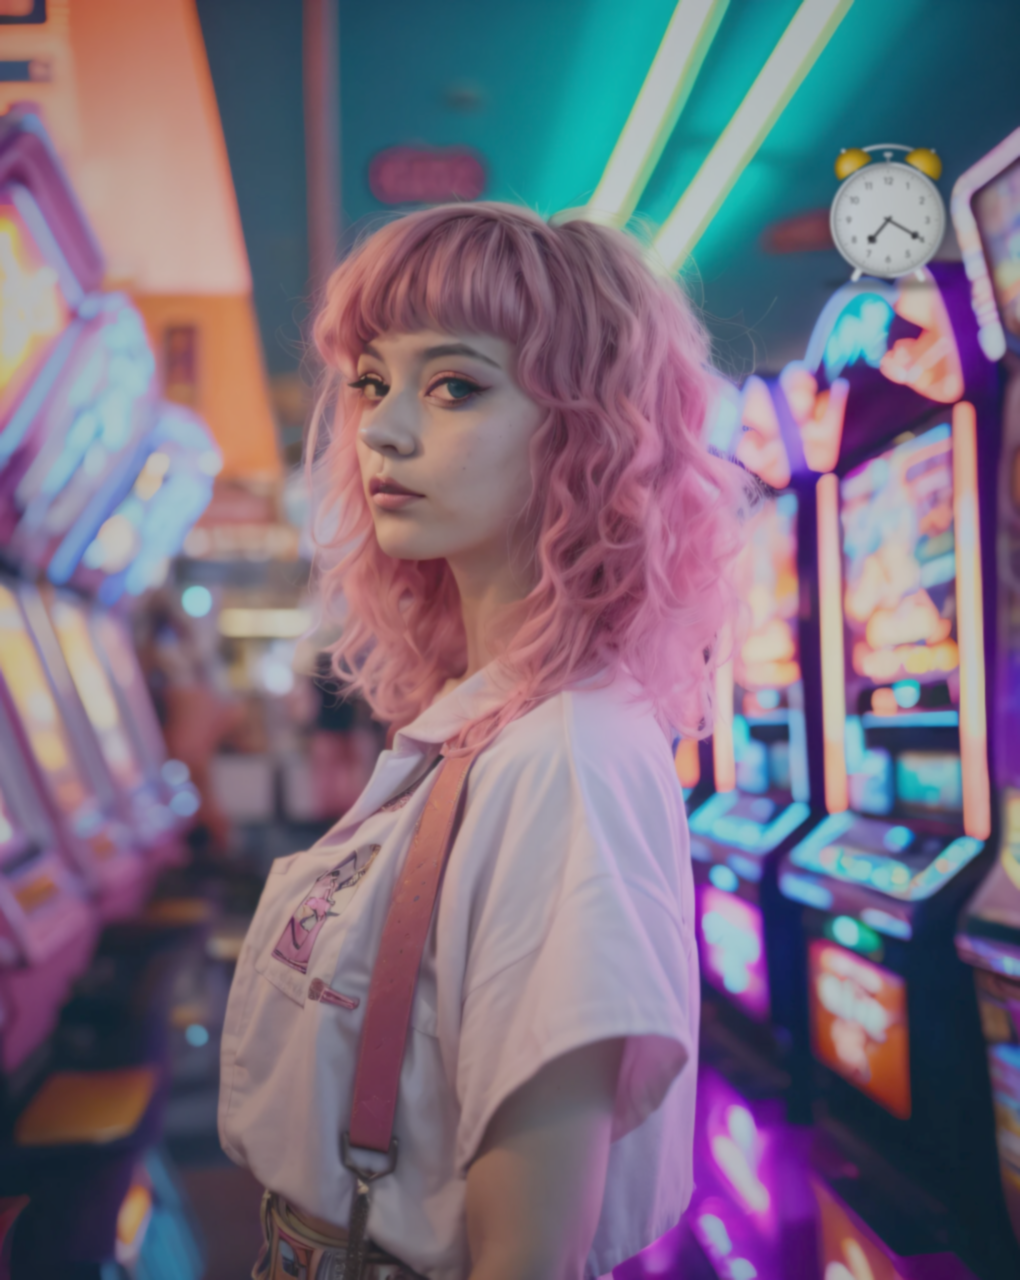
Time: **7:20**
